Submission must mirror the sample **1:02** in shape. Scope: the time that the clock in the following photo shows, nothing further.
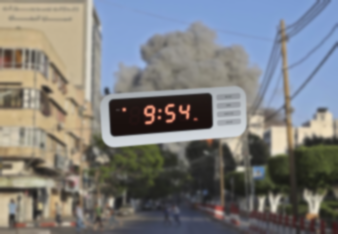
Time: **9:54**
